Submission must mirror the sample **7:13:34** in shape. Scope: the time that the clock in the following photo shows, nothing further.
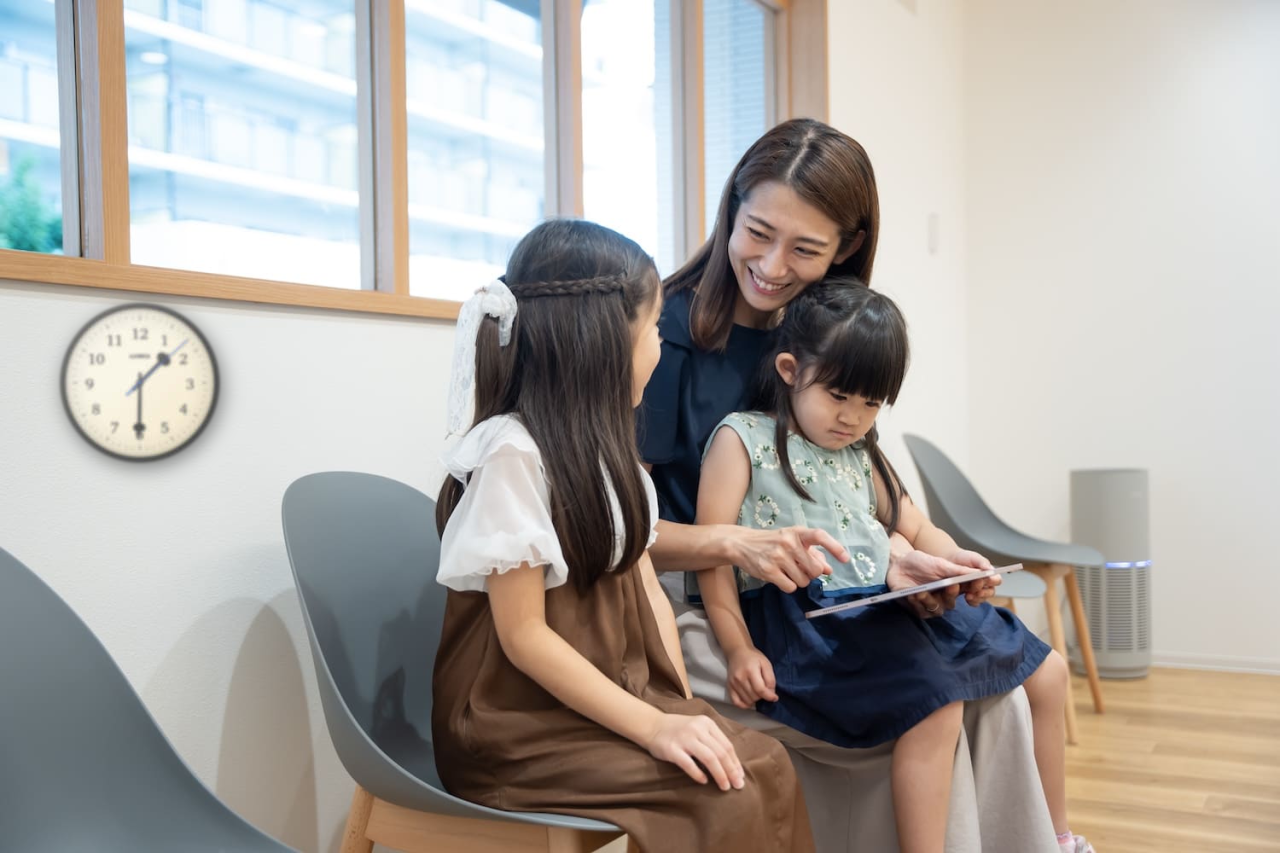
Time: **1:30:08**
